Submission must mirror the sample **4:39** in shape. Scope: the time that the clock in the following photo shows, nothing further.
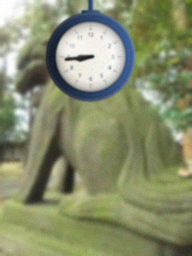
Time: **8:44**
